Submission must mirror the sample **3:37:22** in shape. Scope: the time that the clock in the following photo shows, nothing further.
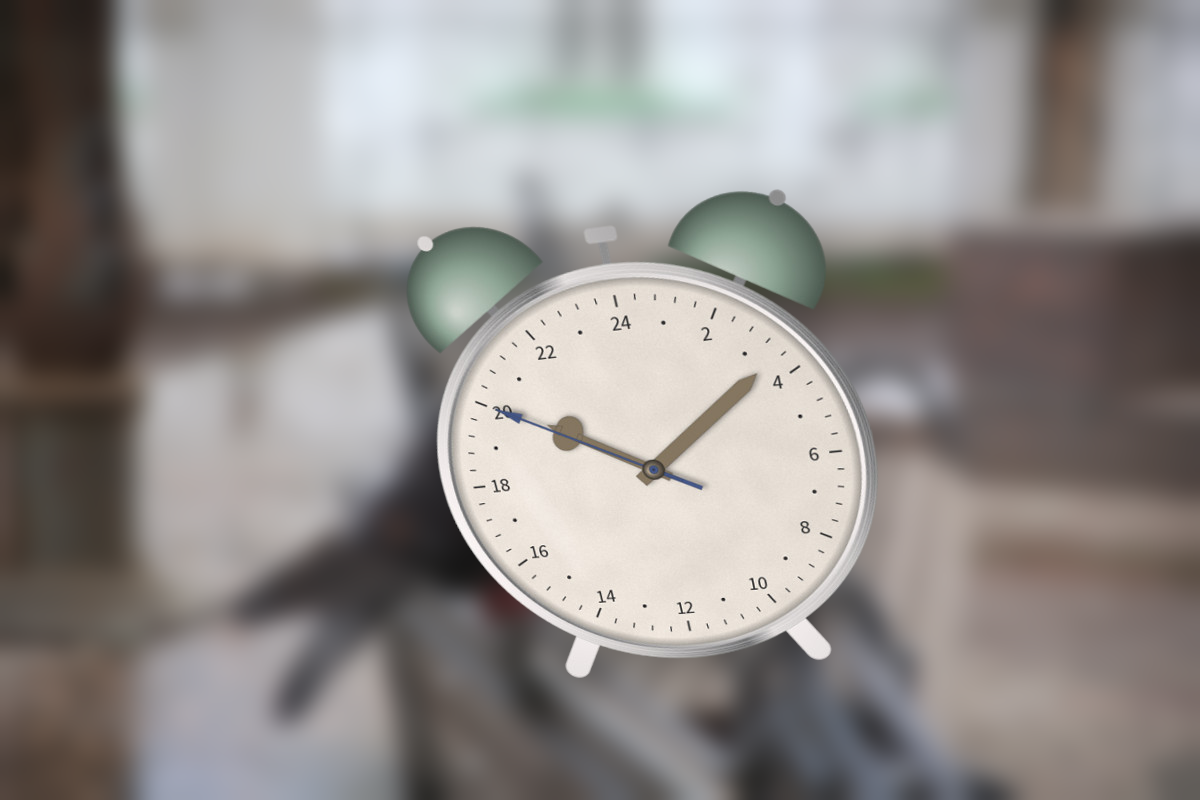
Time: **20:08:50**
